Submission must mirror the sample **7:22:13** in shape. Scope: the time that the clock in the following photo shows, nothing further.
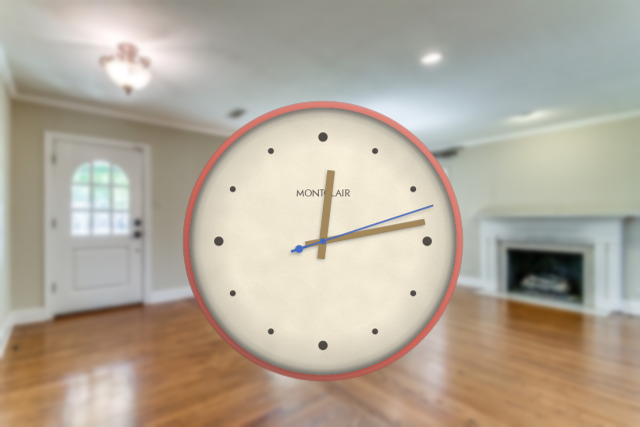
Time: **12:13:12**
